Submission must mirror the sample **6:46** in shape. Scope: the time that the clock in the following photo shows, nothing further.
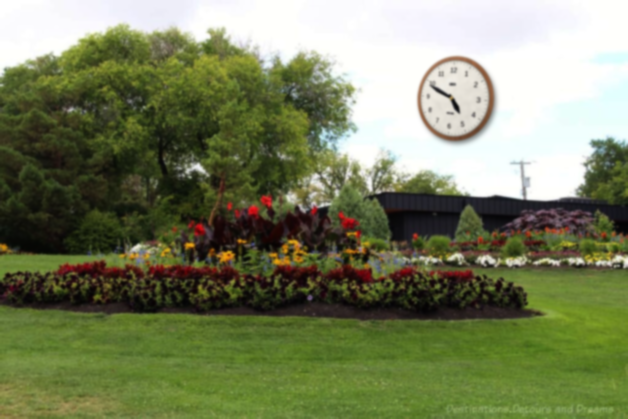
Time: **4:49**
